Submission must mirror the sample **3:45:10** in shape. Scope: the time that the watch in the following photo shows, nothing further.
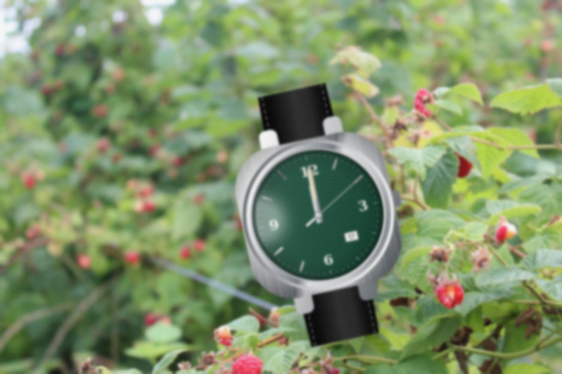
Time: **12:00:10**
